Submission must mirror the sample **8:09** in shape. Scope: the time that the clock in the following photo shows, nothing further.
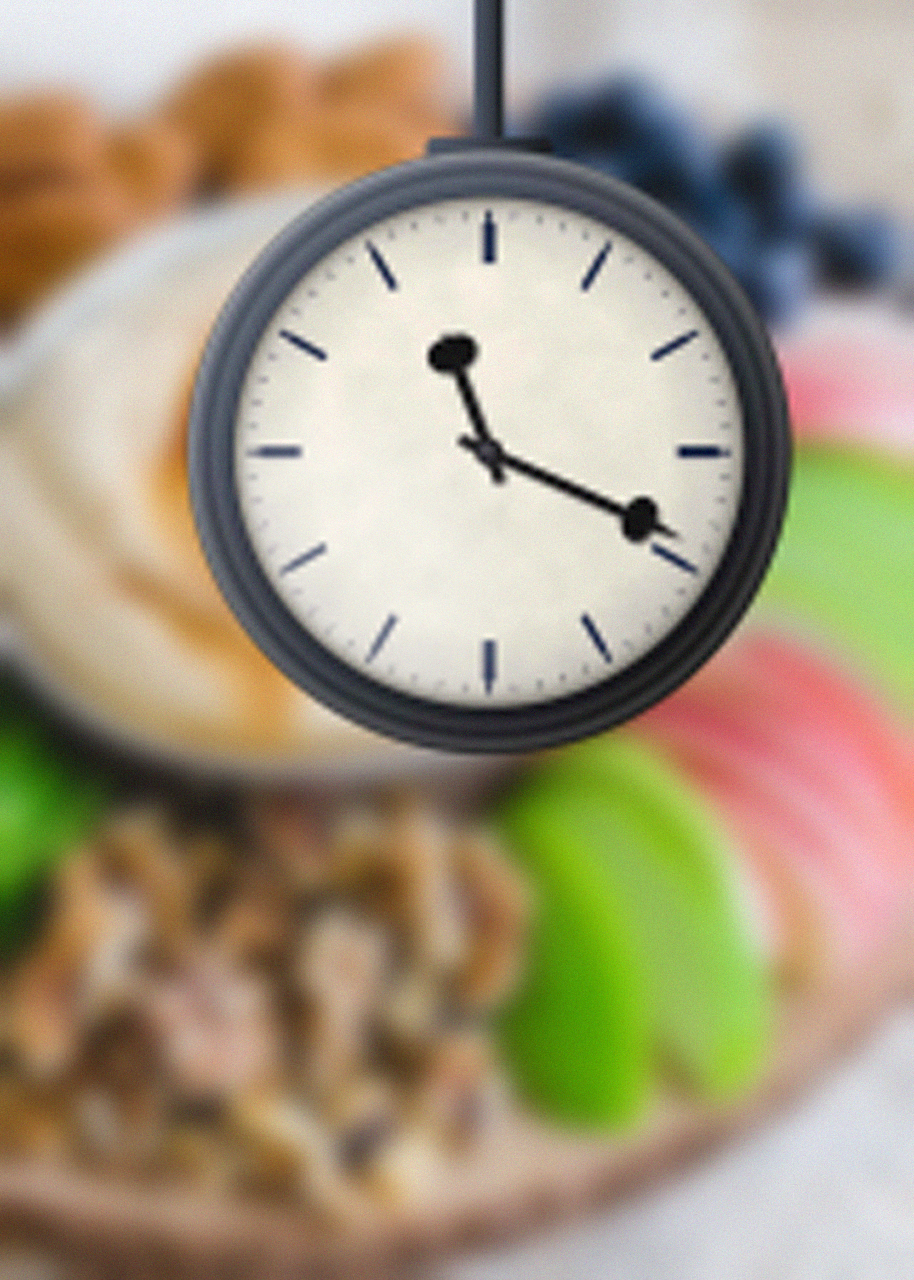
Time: **11:19**
